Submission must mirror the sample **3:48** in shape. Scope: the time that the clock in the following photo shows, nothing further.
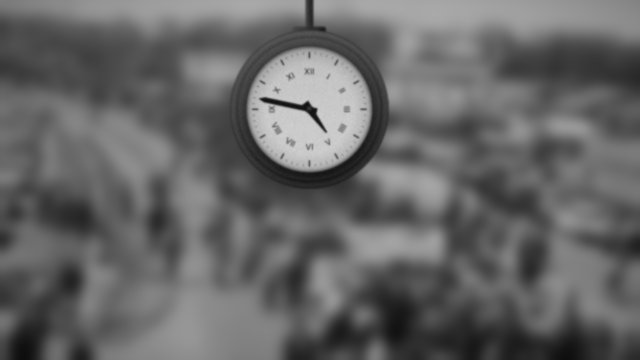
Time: **4:47**
